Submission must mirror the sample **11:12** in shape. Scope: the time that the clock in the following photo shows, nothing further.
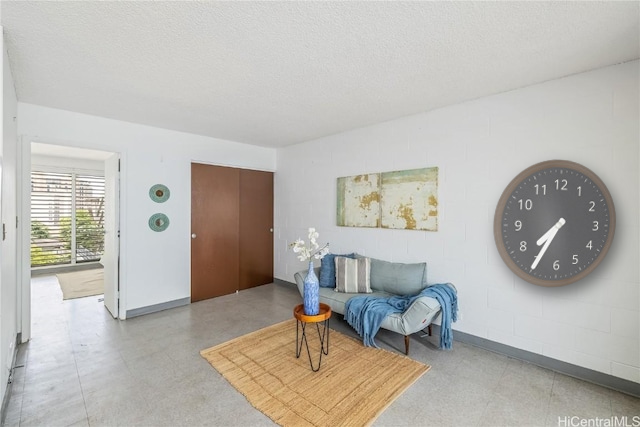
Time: **7:35**
